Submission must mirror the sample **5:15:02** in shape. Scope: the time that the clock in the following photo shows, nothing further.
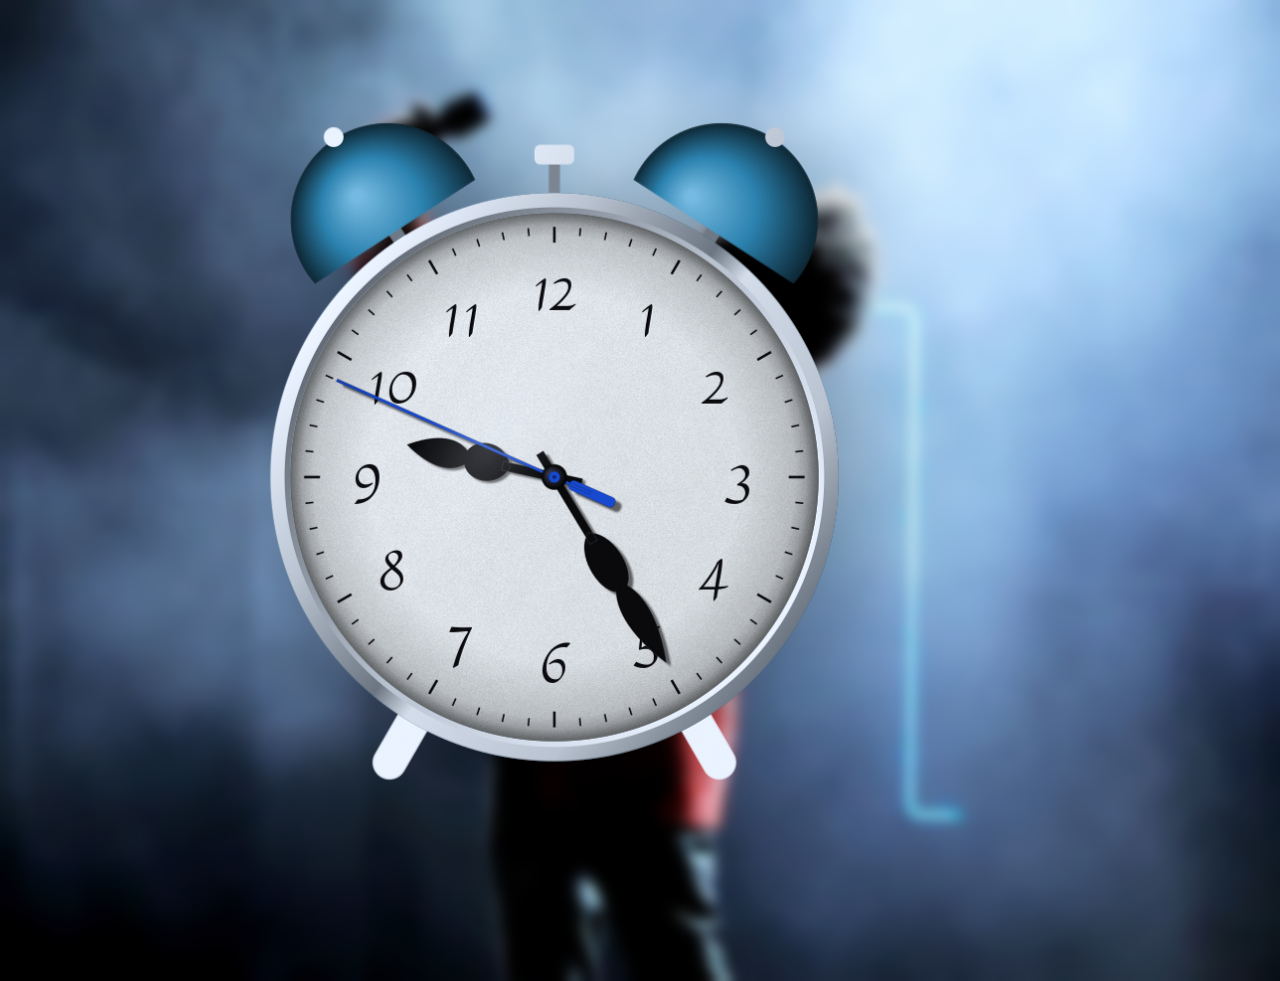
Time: **9:24:49**
